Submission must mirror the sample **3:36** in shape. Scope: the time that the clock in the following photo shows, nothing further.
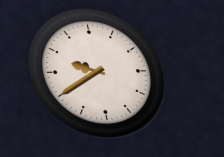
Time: **9:40**
